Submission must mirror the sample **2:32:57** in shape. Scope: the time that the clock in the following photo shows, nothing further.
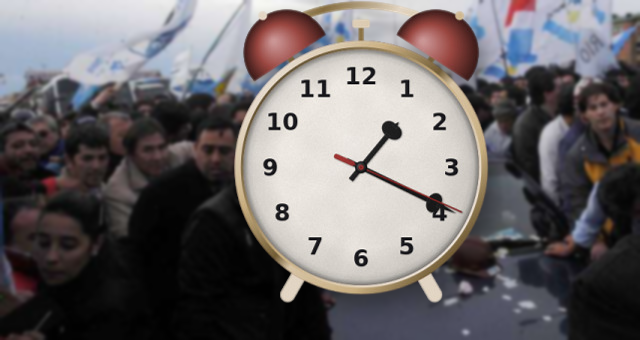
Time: **1:19:19**
